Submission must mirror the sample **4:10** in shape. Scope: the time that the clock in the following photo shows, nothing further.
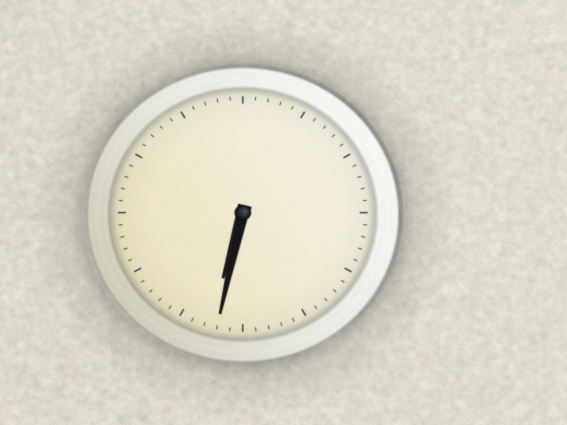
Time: **6:32**
